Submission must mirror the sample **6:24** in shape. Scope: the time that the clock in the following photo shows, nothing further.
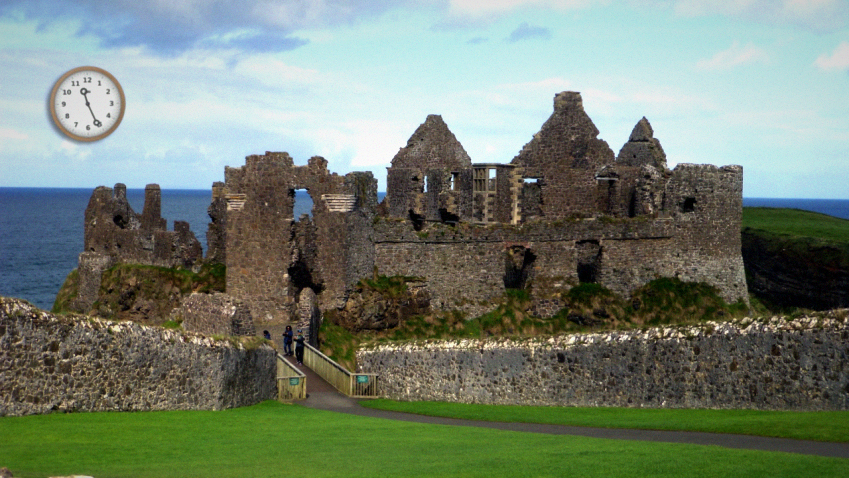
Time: **11:26**
